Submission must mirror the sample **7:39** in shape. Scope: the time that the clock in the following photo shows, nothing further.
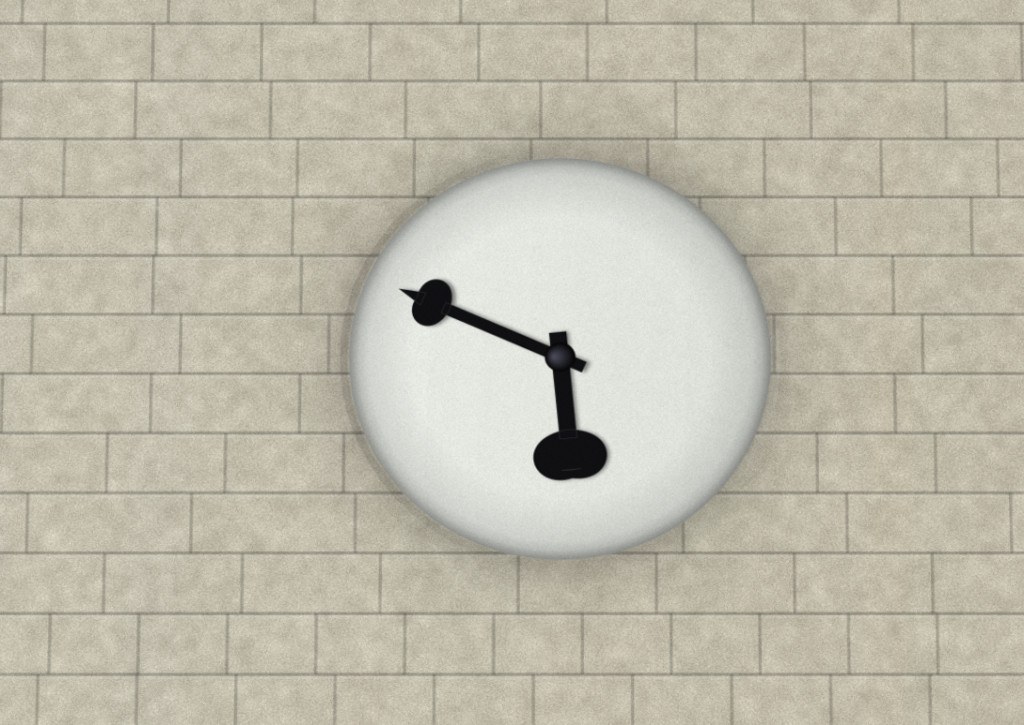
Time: **5:49**
